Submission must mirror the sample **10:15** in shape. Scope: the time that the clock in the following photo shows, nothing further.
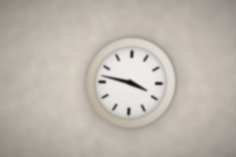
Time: **3:47**
